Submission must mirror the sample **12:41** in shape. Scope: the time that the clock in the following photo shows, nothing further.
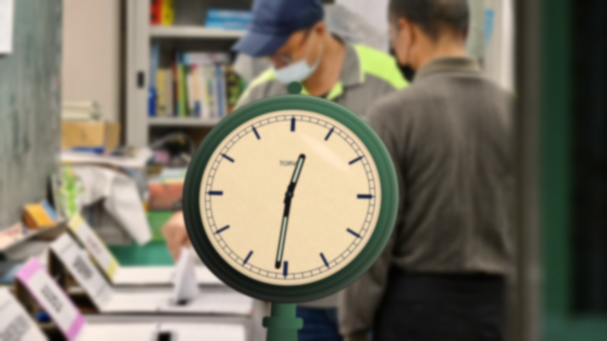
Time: **12:31**
